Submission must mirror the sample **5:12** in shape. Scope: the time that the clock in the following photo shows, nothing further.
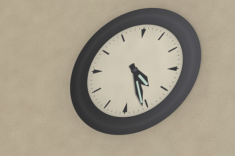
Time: **4:26**
